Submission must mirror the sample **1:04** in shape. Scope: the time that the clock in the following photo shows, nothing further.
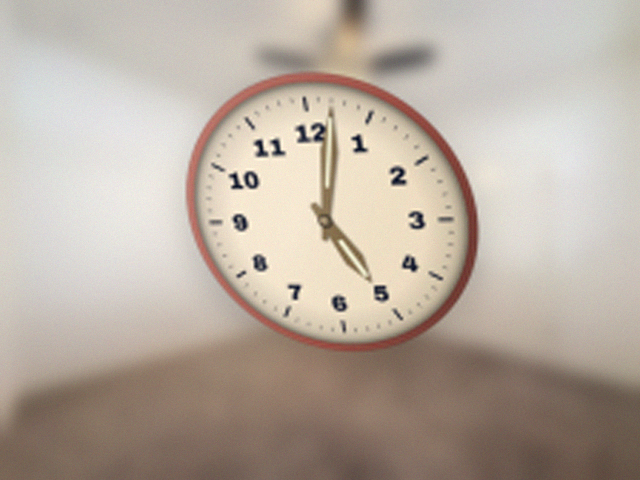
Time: **5:02**
